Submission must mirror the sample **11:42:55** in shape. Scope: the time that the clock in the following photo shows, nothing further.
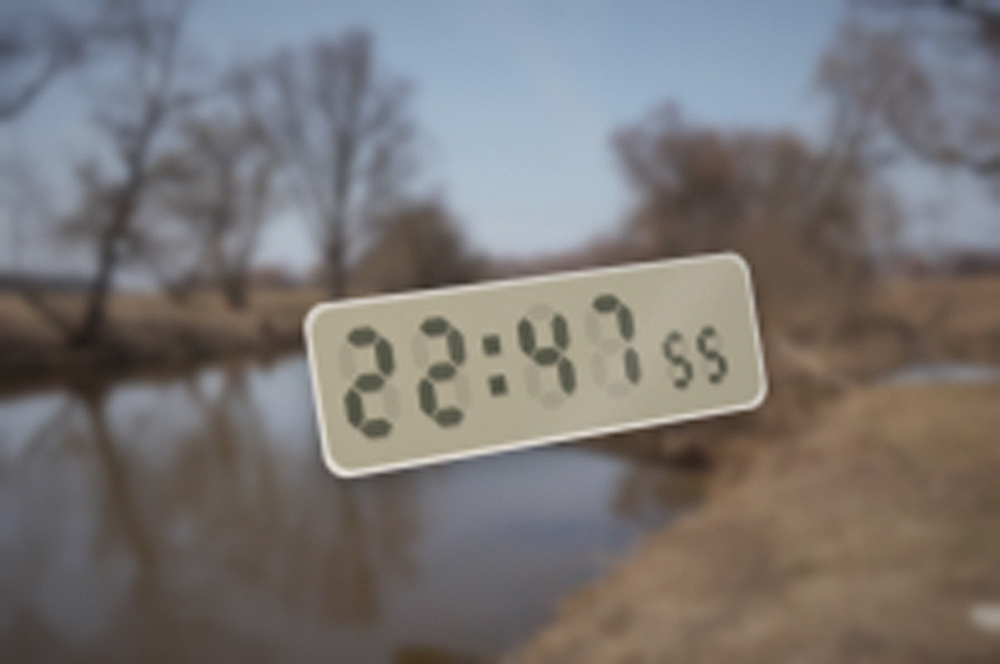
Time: **22:47:55**
